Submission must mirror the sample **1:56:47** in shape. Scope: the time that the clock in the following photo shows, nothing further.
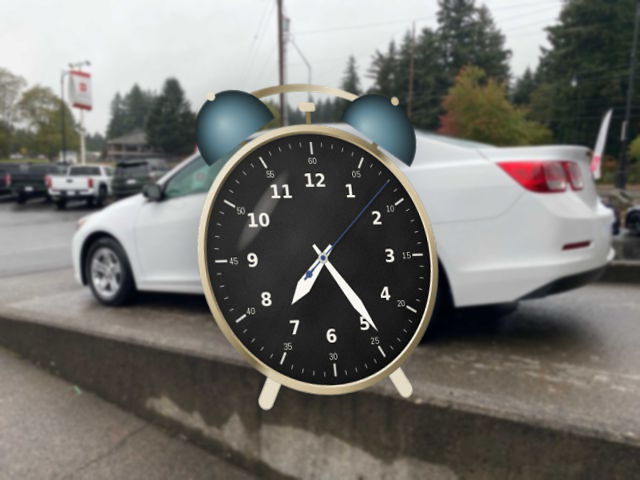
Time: **7:24:08**
